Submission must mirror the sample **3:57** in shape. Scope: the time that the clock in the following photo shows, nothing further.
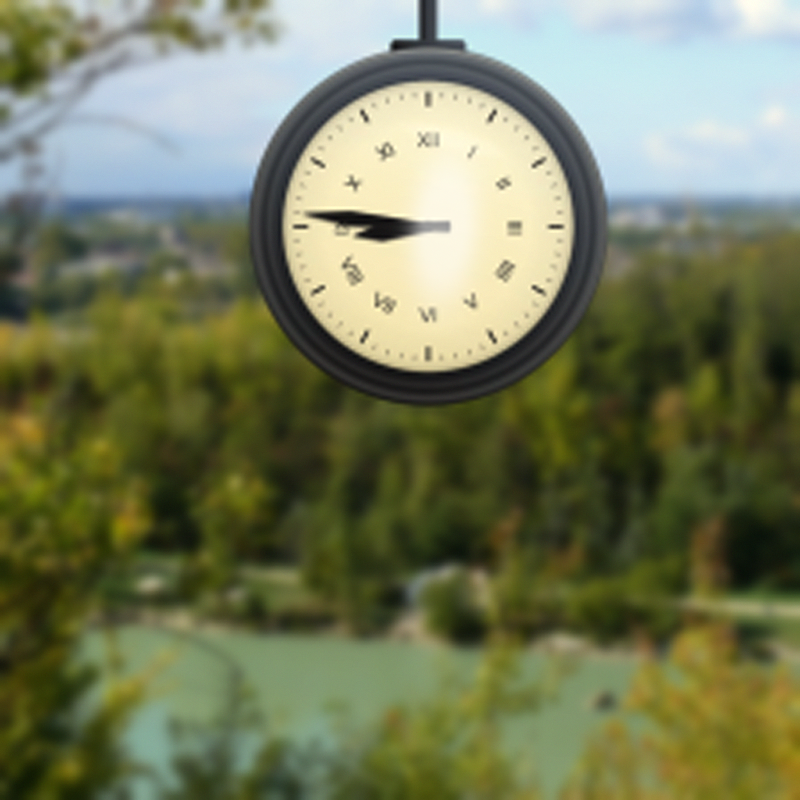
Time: **8:46**
